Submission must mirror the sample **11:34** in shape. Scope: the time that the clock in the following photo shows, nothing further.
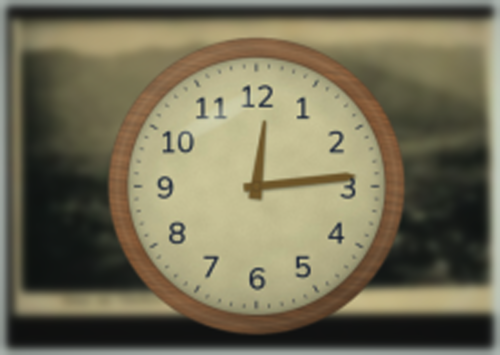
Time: **12:14**
